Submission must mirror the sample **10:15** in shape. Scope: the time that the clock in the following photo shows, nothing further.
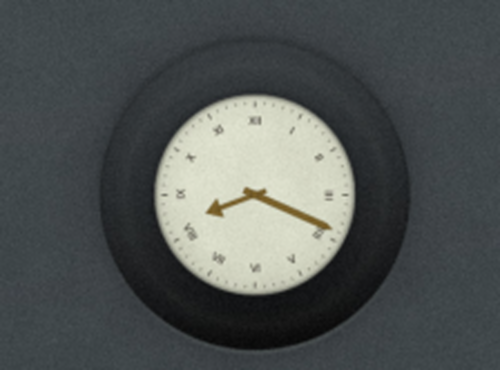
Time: **8:19**
